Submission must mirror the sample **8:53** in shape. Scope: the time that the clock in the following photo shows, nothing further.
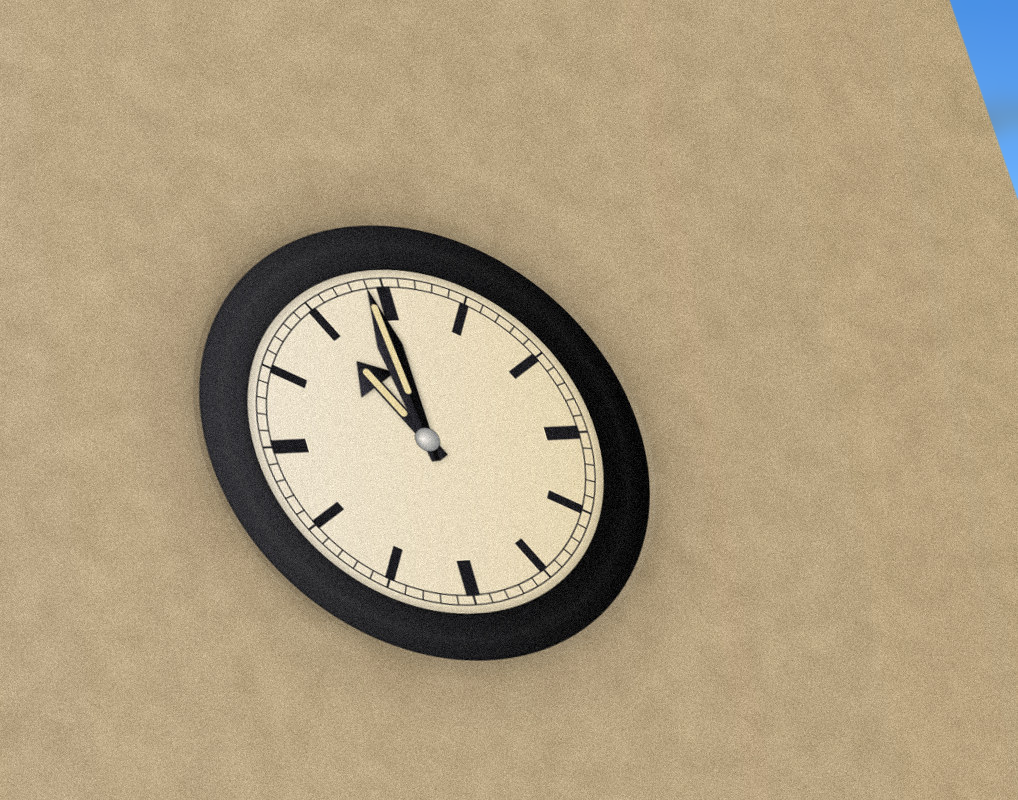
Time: **10:59**
